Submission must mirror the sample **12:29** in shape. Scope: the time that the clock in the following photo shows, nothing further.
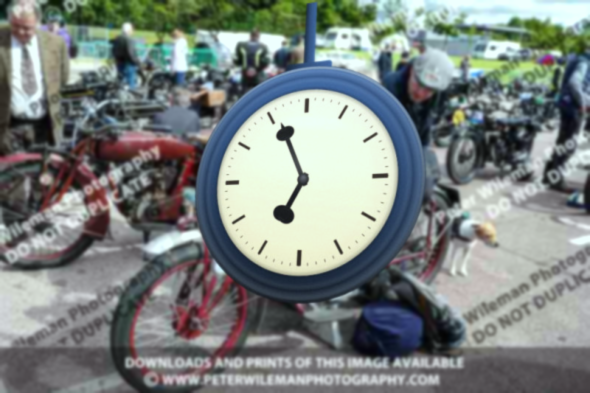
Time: **6:56**
